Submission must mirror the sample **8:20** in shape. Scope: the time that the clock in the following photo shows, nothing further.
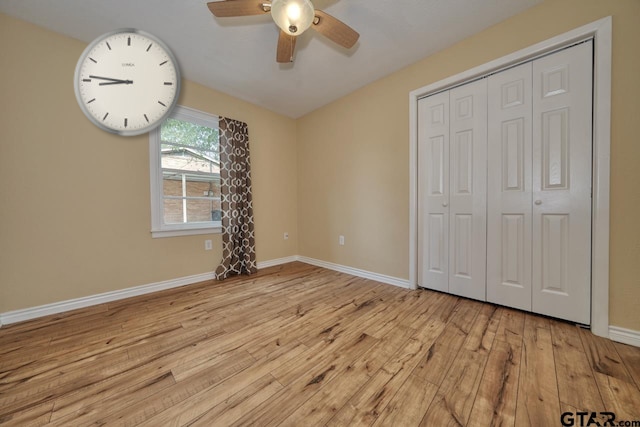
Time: **8:46**
